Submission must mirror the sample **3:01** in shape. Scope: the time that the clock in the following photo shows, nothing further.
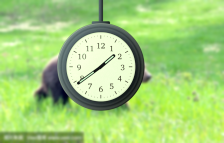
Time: **1:39**
